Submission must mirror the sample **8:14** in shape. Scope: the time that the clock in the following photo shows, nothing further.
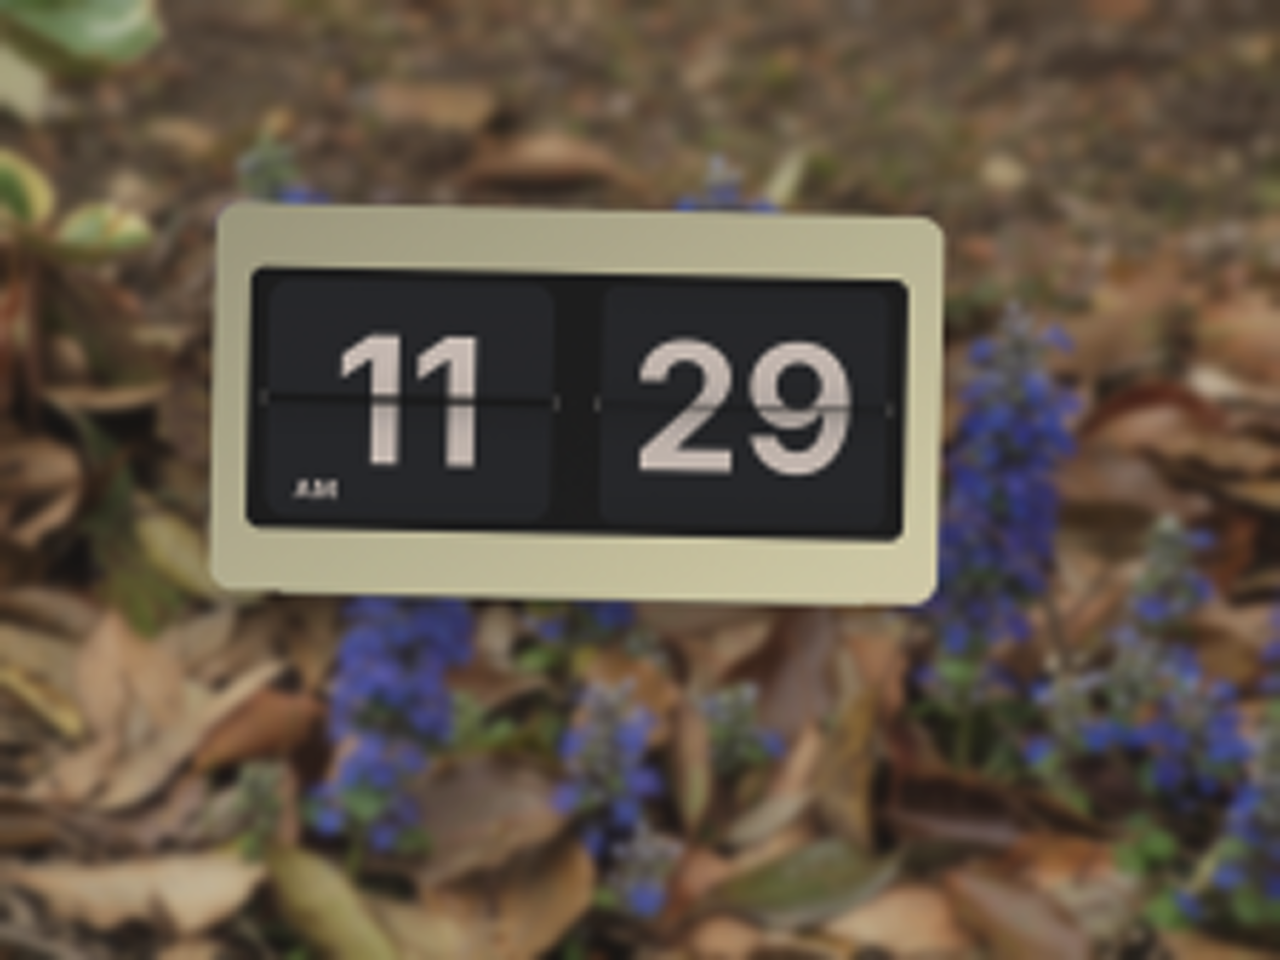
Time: **11:29**
